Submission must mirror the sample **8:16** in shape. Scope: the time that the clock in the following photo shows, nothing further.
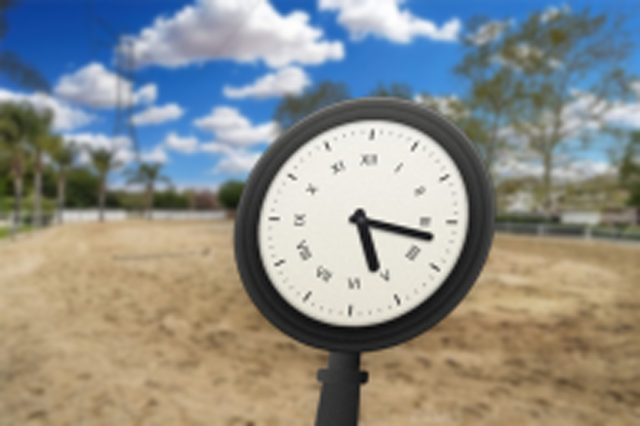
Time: **5:17**
